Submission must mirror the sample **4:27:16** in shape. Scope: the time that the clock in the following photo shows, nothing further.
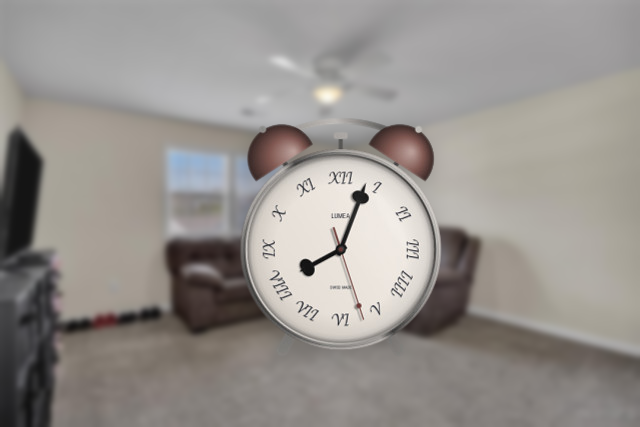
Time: **8:03:27**
